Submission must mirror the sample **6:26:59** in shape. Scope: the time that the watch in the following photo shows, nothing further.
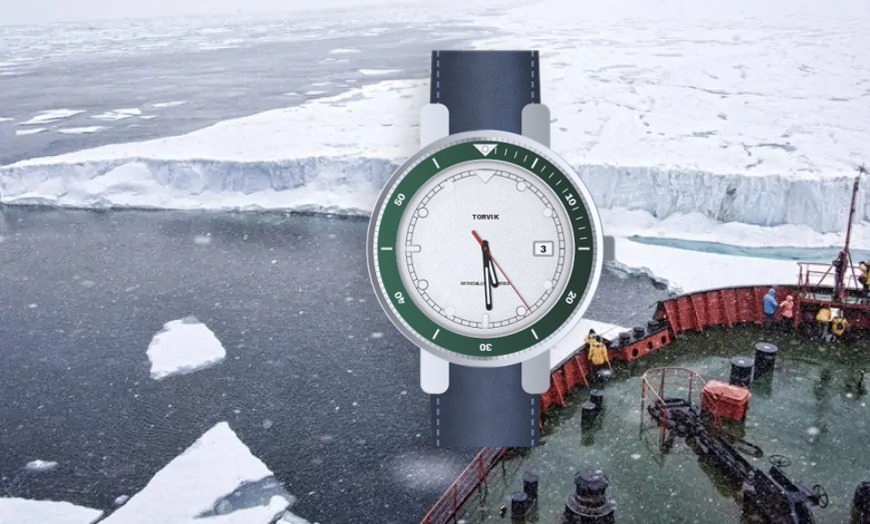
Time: **5:29:24**
